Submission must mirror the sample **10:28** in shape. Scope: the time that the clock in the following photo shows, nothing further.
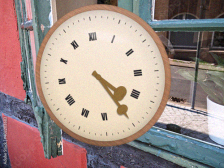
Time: **4:25**
